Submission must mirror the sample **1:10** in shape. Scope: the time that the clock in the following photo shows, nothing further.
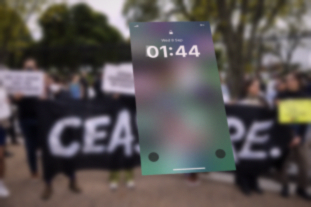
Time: **1:44**
